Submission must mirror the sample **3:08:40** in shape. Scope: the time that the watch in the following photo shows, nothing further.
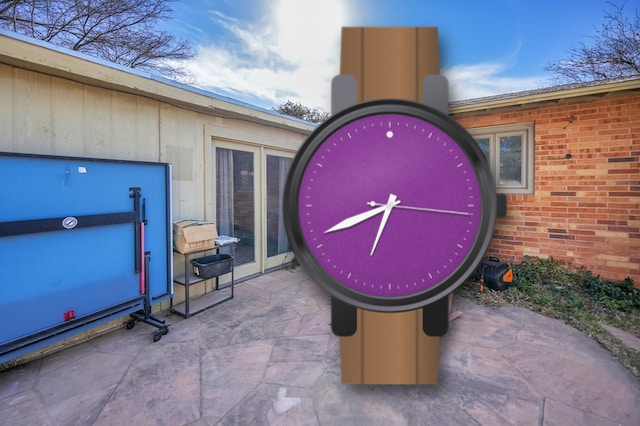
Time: **6:41:16**
